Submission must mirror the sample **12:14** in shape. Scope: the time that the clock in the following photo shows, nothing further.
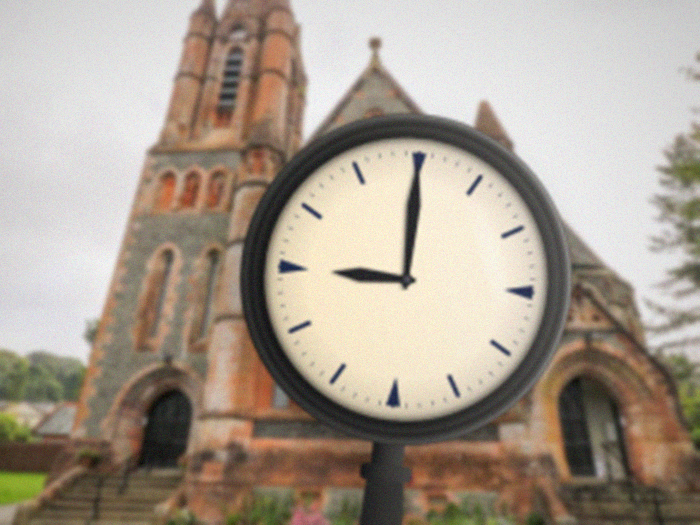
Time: **9:00**
